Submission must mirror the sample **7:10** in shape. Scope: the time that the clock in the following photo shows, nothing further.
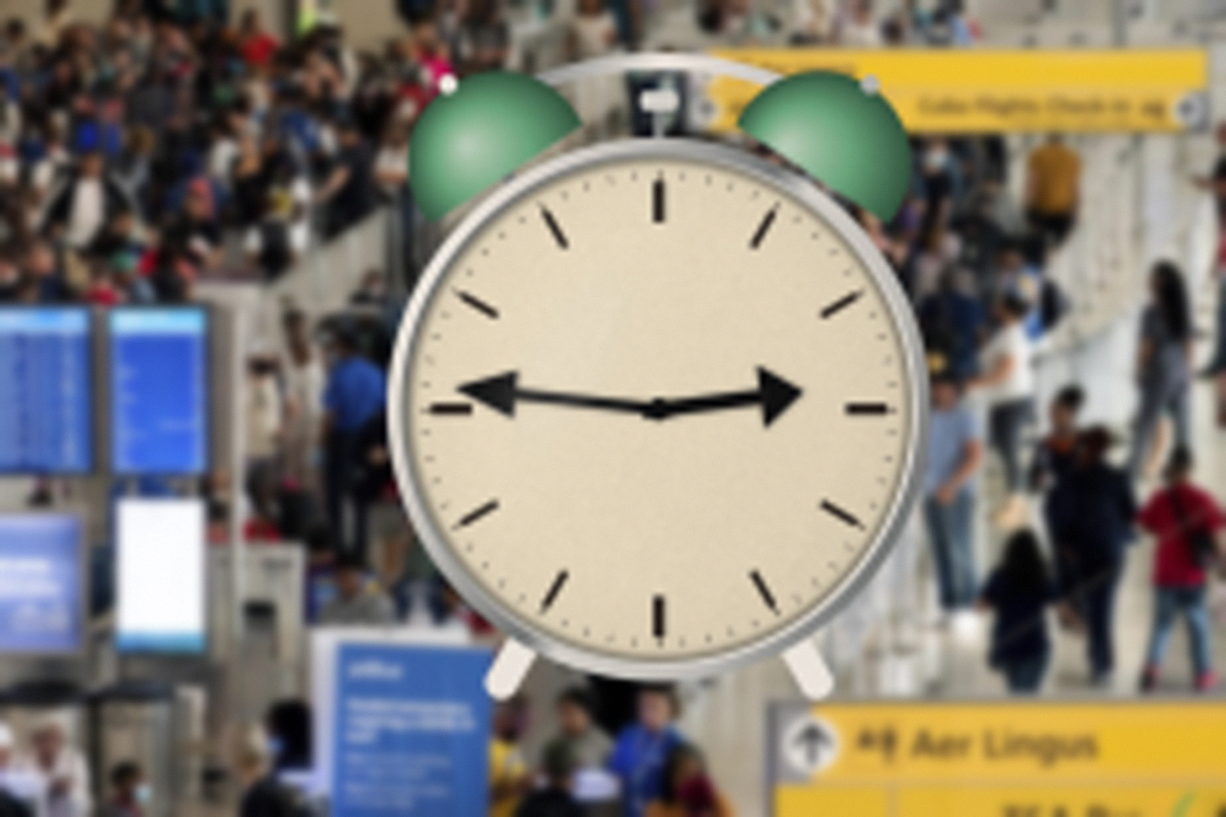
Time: **2:46**
